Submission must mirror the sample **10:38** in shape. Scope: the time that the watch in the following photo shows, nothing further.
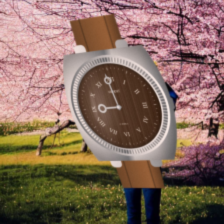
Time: **8:59**
